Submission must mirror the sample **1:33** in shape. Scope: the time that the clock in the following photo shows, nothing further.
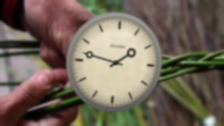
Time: **1:47**
